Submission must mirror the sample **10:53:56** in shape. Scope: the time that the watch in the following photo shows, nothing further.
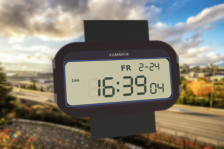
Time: **16:39:04**
